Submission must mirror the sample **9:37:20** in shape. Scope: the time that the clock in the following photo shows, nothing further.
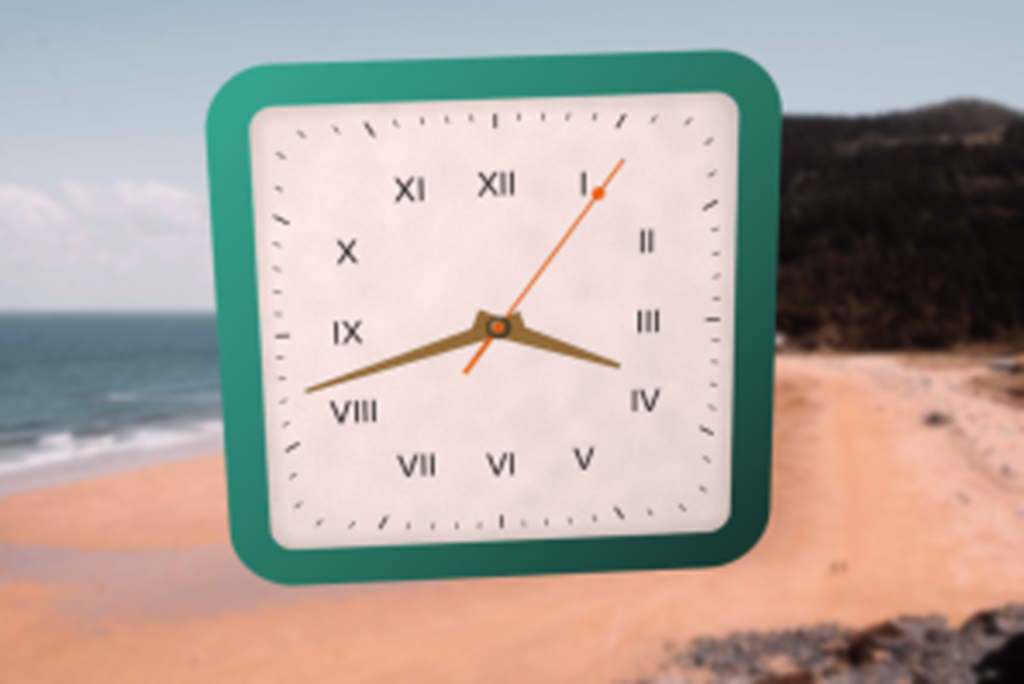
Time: **3:42:06**
